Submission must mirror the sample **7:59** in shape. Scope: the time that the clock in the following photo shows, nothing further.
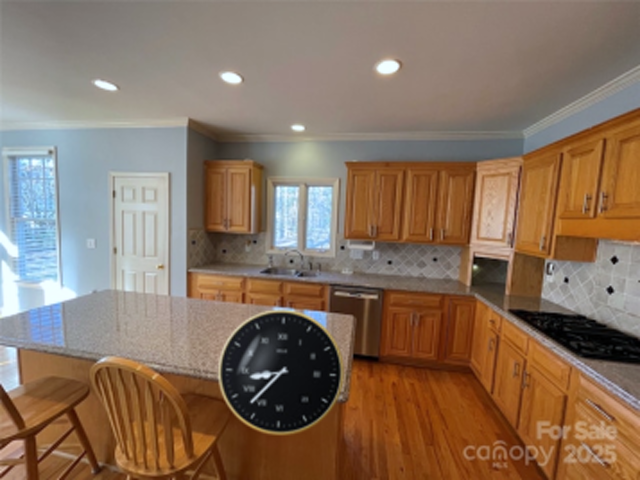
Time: **8:37**
